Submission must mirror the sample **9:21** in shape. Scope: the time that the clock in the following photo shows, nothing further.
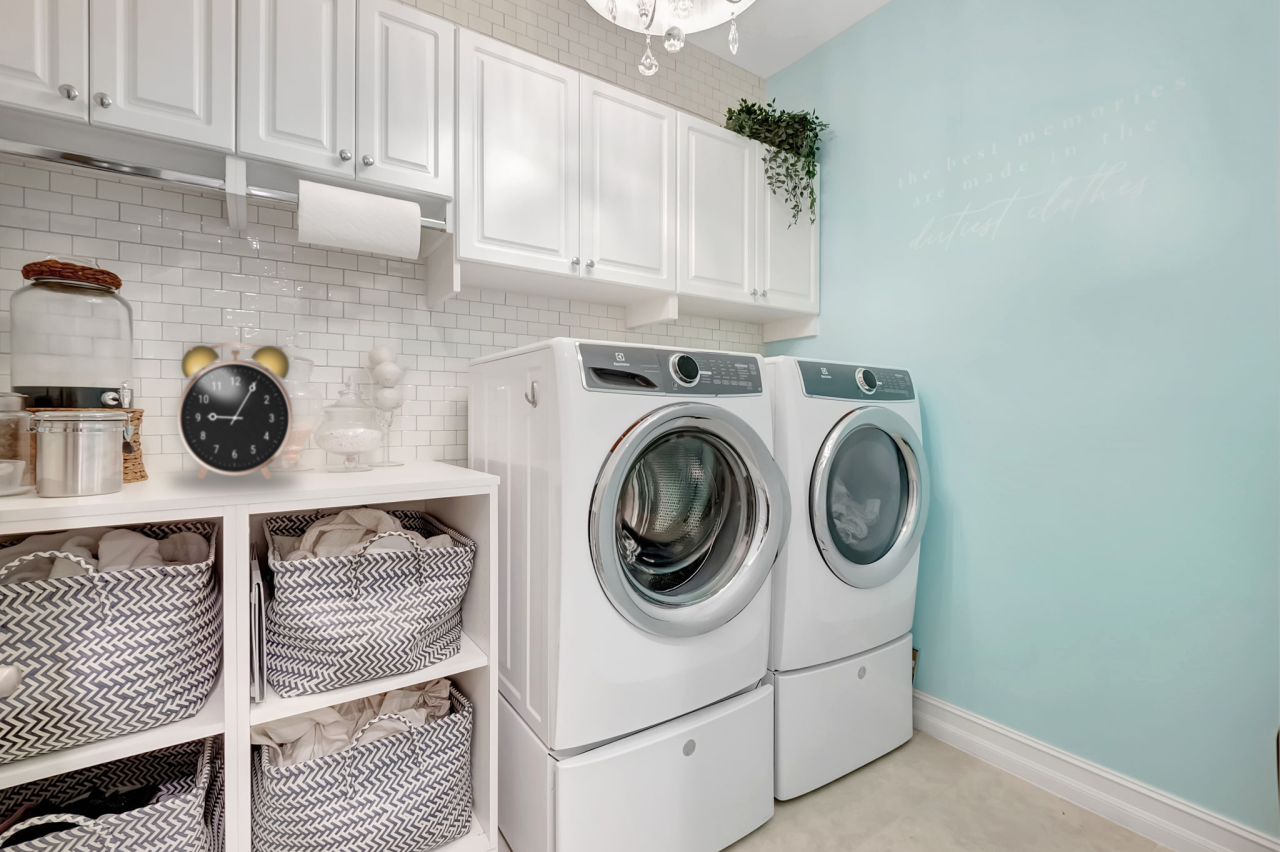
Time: **9:05**
